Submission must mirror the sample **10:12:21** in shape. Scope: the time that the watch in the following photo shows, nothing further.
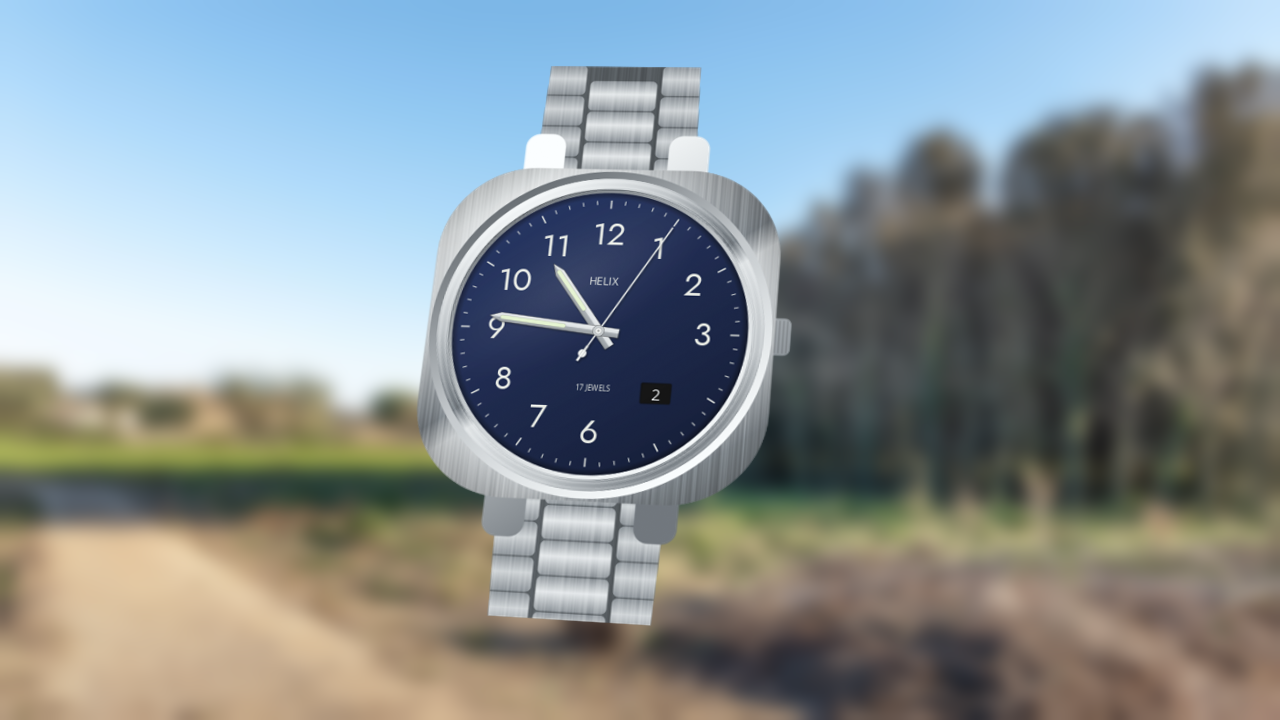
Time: **10:46:05**
